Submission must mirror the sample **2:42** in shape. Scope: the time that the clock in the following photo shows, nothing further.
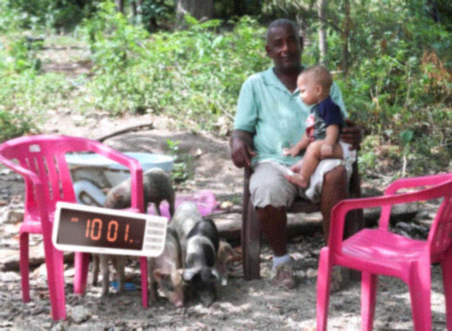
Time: **10:01**
